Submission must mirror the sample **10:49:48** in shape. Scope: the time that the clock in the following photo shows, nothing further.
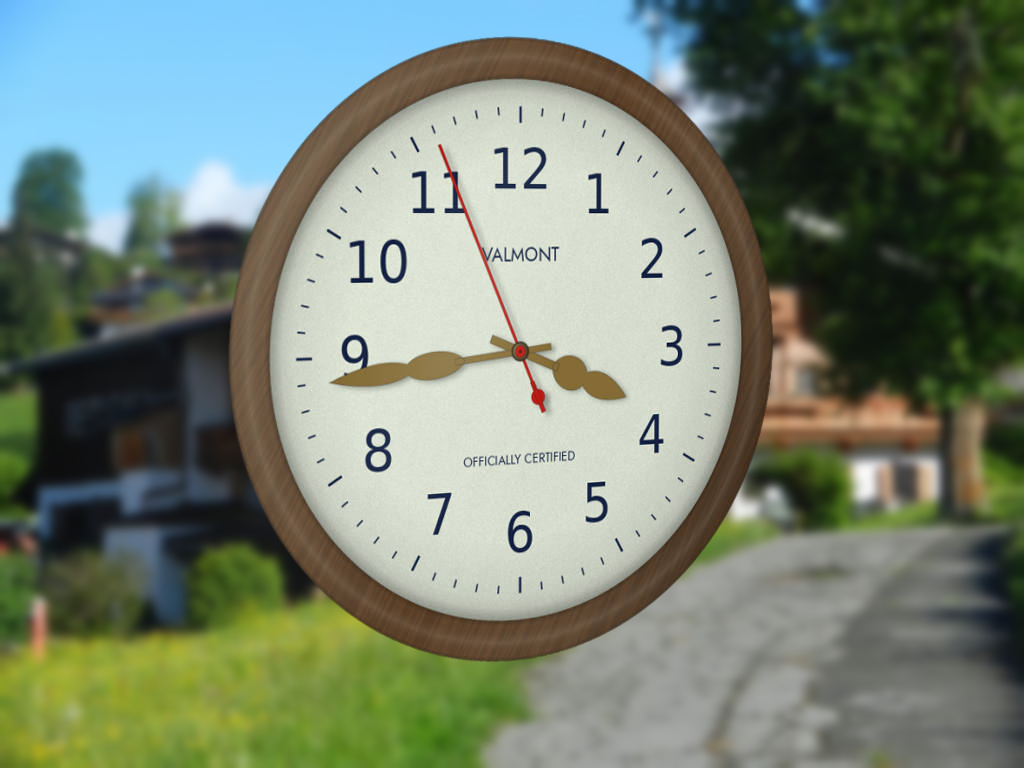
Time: **3:43:56**
